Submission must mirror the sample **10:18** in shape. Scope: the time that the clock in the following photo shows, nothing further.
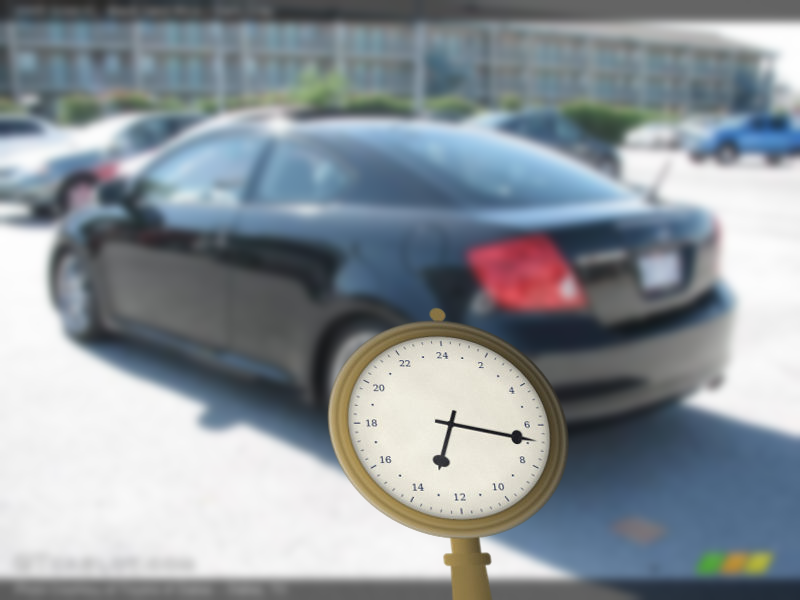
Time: **13:17**
